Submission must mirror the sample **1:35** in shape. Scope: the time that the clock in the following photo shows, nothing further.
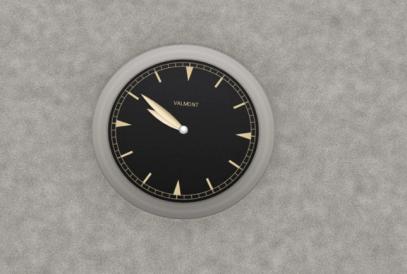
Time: **9:51**
